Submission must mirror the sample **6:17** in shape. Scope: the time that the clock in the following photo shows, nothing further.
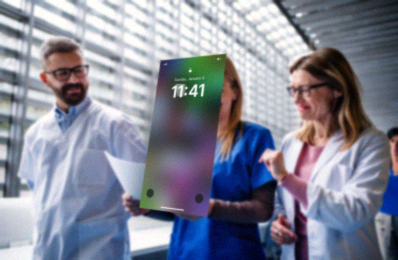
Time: **11:41**
